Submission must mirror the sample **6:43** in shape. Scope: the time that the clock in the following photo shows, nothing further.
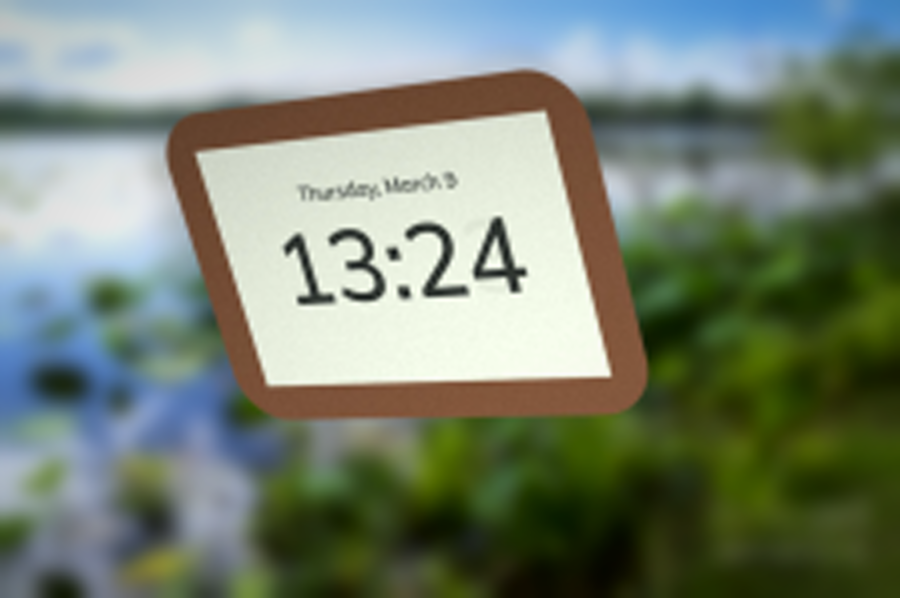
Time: **13:24**
